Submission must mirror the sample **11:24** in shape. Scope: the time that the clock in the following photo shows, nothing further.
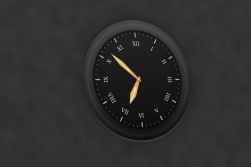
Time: **6:52**
